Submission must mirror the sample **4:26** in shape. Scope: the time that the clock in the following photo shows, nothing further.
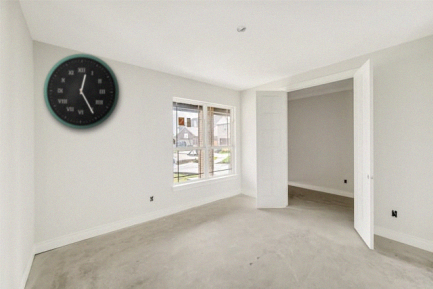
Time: **12:25**
